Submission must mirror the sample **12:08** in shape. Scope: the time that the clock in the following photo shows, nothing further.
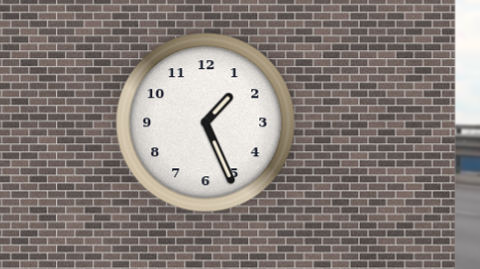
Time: **1:26**
